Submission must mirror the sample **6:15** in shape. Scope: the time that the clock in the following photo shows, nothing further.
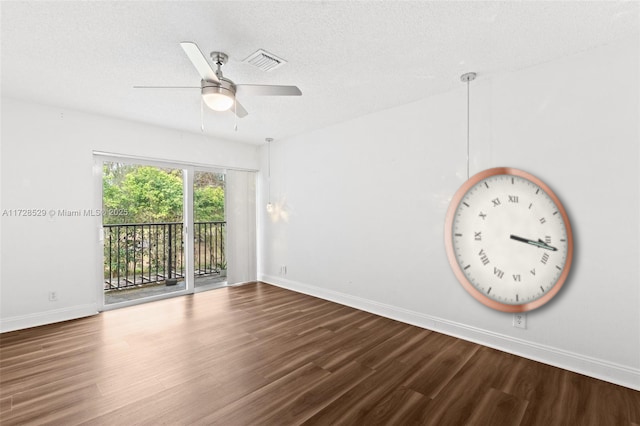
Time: **3:17**
